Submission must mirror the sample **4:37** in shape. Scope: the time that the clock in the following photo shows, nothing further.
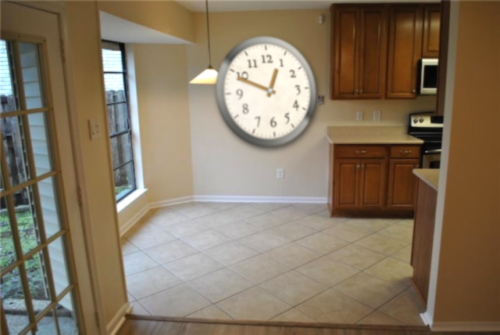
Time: **12:49**
